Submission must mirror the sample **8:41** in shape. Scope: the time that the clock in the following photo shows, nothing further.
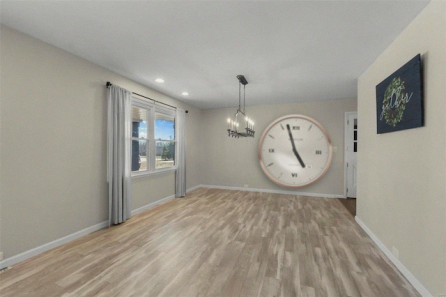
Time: **4:57**
